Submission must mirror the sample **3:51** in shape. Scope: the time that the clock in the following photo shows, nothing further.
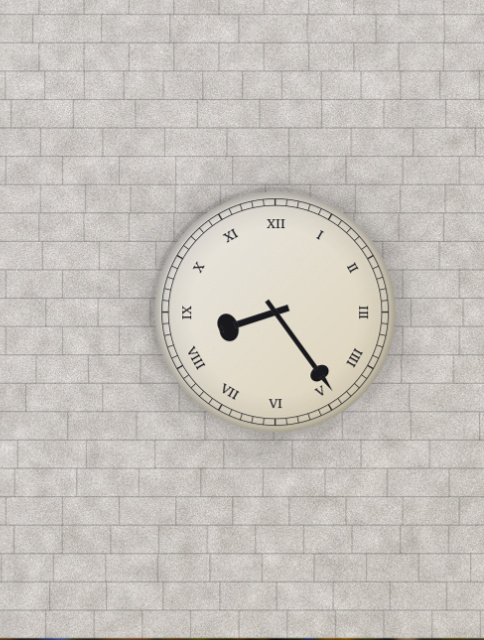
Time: **8:24**
